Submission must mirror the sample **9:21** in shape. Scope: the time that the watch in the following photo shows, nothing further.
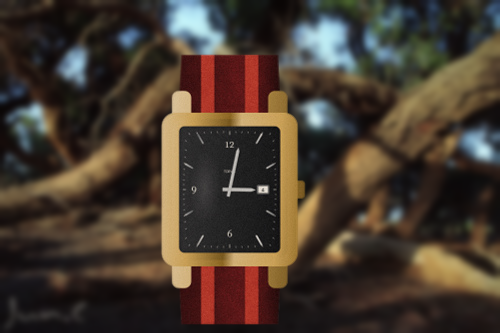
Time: **3:02**
